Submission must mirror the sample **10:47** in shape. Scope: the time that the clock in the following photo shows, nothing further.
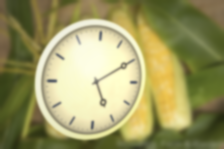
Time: **5:10**
